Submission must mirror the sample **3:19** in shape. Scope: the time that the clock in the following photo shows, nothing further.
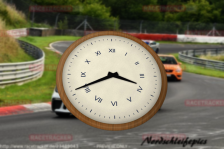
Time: **3:41**
